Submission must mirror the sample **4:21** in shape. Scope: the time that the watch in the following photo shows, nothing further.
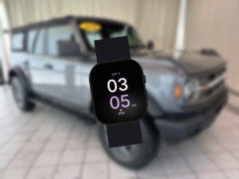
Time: **3:05**
